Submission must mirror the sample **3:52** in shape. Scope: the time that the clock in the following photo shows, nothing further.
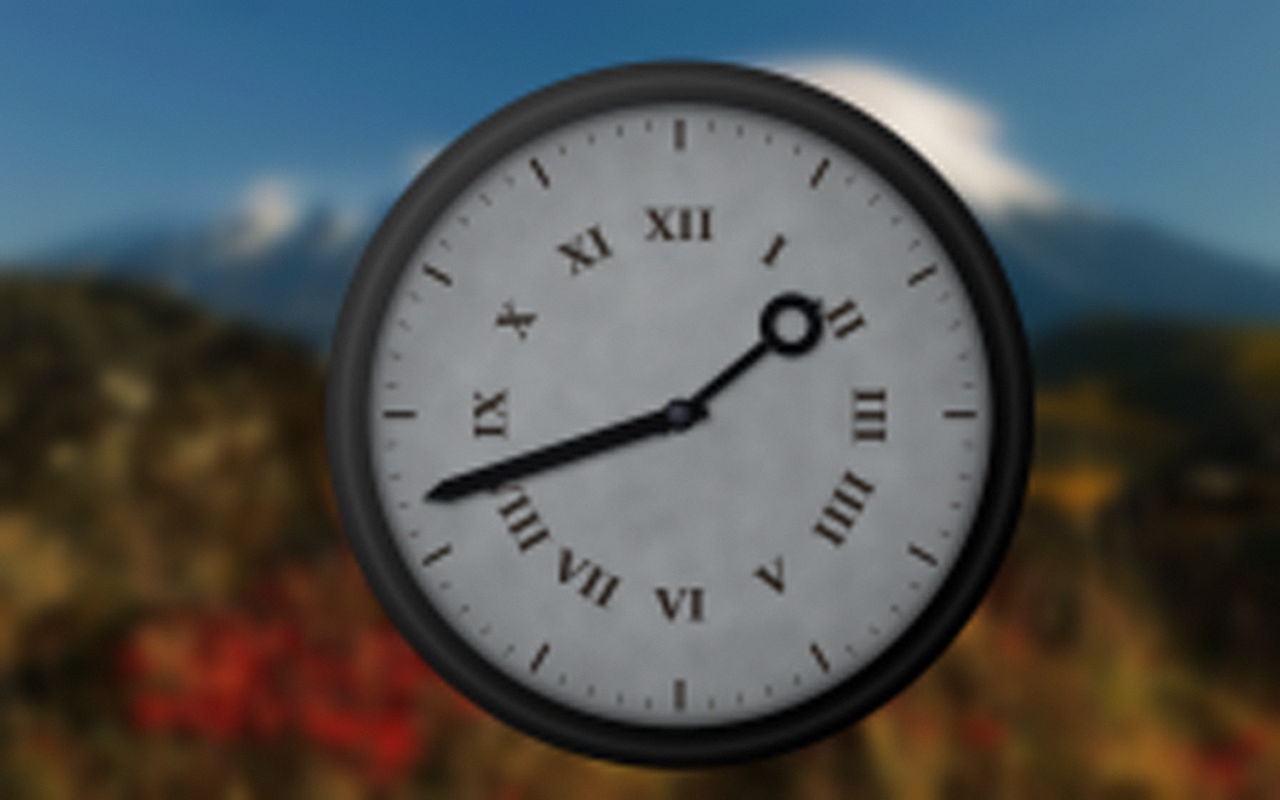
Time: **1:42**
